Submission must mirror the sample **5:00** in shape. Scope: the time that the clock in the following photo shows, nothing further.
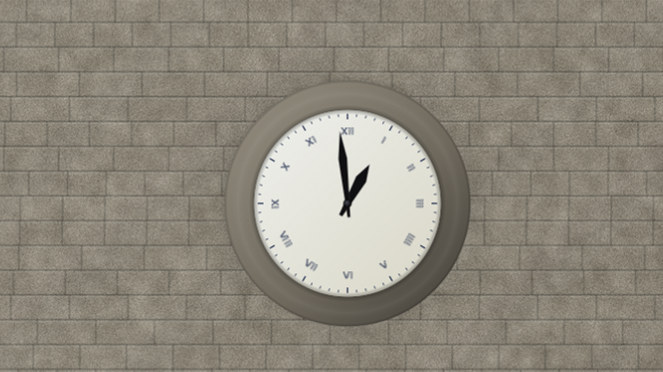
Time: **12:59**
